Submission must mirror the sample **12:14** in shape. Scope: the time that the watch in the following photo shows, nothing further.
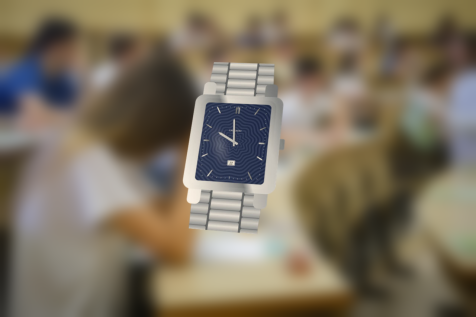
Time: **9:59**
